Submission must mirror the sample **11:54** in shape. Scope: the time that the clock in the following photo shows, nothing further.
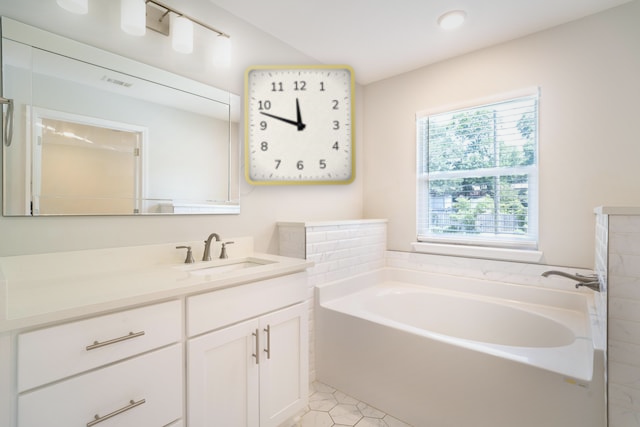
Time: **11:48**
